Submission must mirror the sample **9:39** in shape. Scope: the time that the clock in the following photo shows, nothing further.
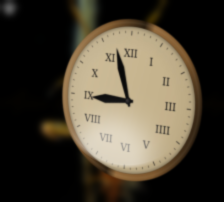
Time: **8:57**
